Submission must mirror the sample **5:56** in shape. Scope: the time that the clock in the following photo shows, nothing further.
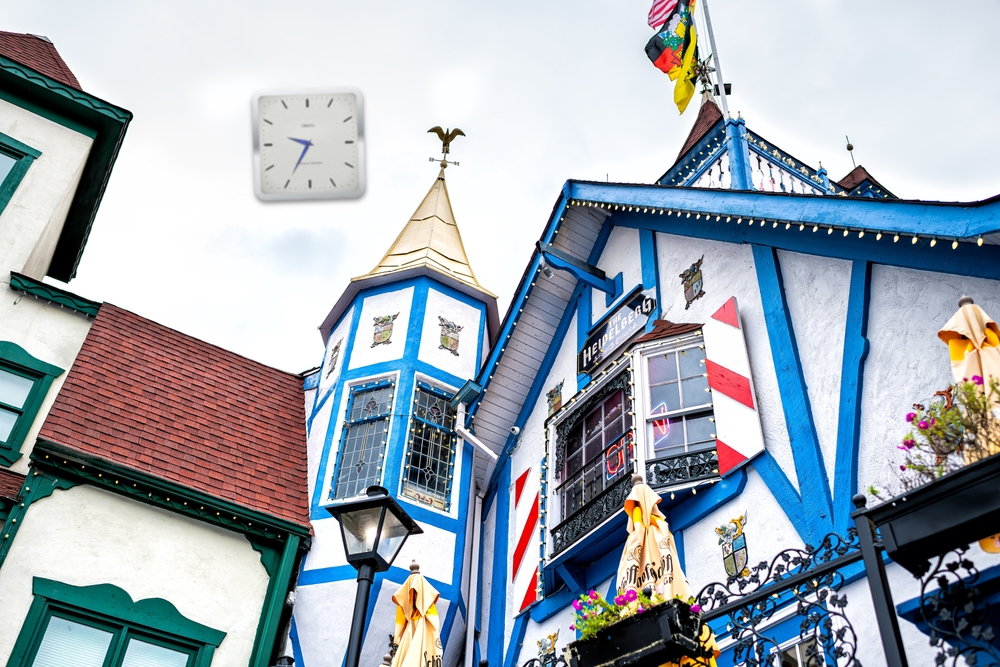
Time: **9:35**
